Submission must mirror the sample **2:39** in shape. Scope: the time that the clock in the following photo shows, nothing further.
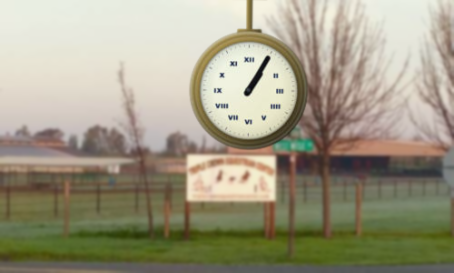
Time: **1:05**
